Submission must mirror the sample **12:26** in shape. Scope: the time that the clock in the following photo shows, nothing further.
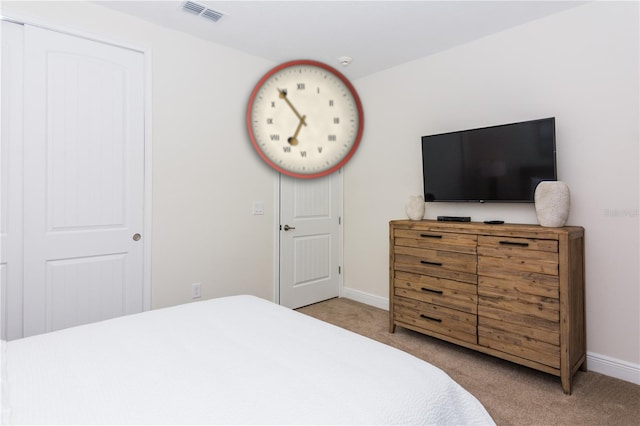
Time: **6:54**
